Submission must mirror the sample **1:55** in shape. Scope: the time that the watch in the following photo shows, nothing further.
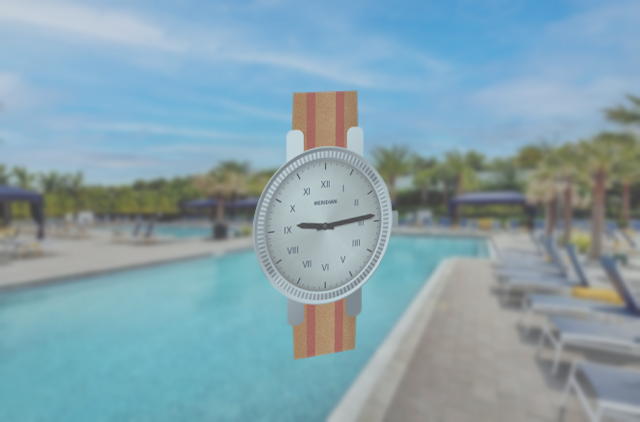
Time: **9:14**
